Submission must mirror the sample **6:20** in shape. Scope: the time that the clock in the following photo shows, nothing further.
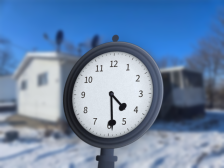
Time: **4:29**
